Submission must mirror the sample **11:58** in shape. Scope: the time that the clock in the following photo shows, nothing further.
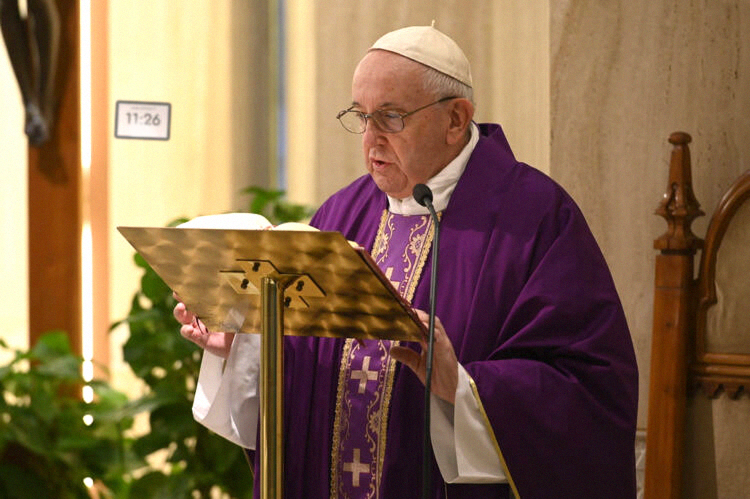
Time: **11:26**
